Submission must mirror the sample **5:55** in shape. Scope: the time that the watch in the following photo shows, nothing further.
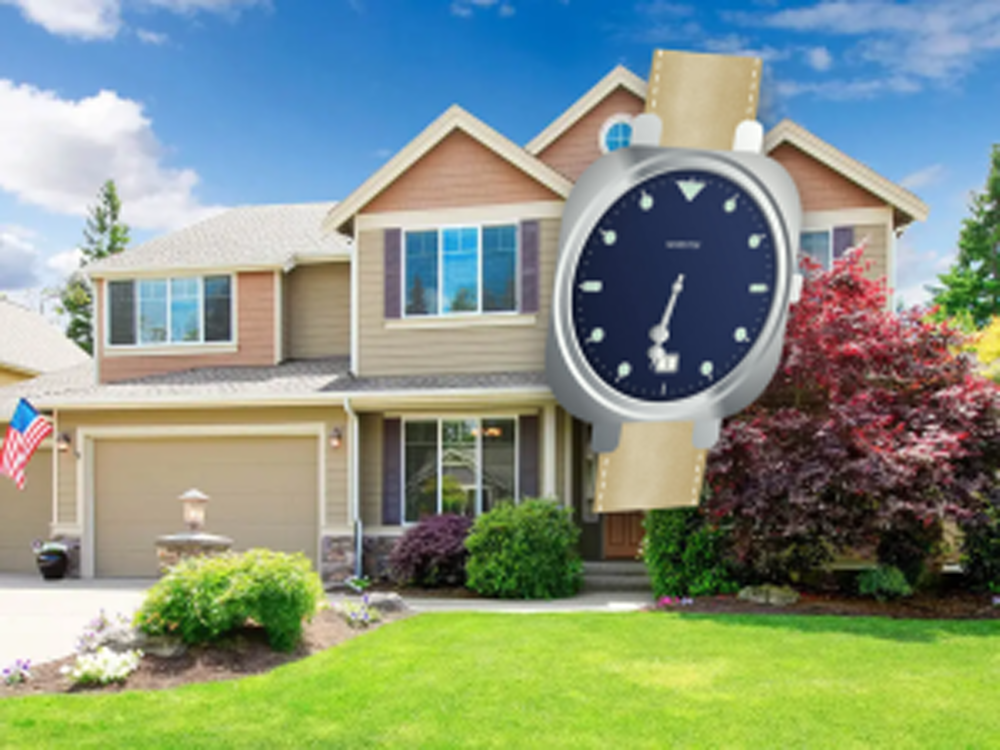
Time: **6:32**
